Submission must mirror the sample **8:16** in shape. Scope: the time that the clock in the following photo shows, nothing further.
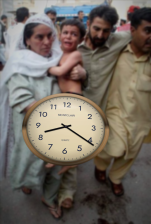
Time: **8:21**
